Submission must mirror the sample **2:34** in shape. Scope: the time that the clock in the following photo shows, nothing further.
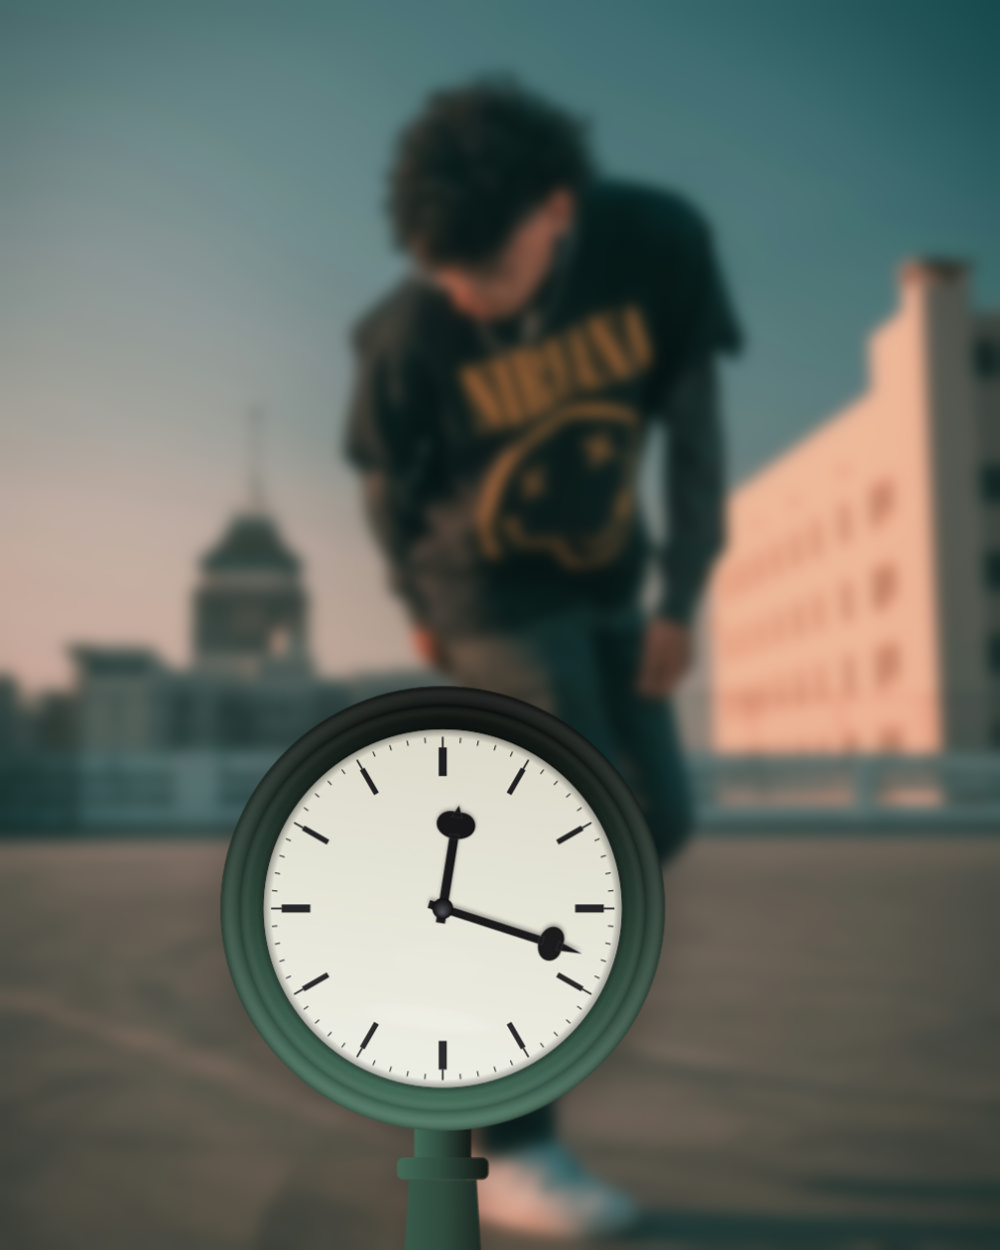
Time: **12:18**
